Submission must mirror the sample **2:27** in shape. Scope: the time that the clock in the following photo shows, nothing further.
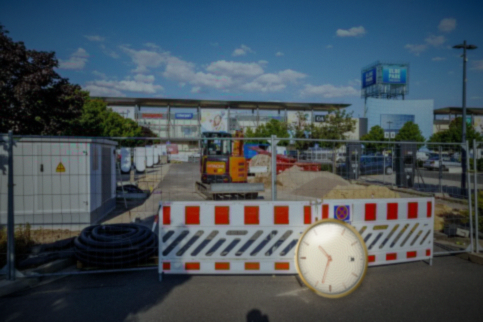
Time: **10:33**
